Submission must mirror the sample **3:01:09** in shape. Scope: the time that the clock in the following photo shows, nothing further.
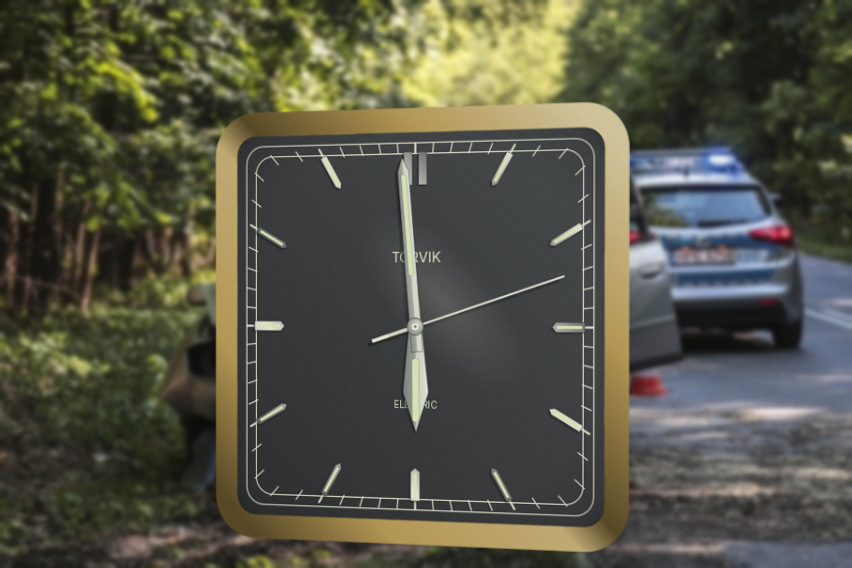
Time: **5:59:12**
